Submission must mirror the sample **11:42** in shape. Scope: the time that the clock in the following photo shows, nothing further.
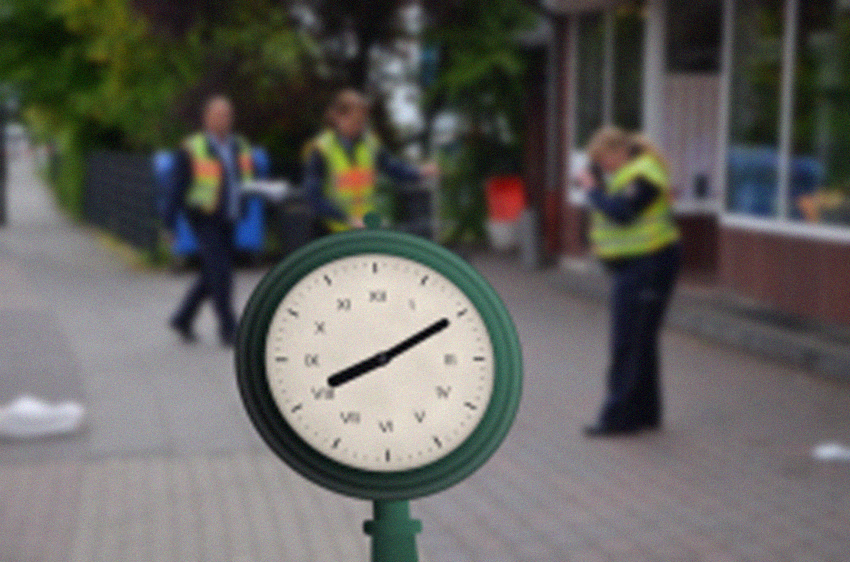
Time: **8:10**
